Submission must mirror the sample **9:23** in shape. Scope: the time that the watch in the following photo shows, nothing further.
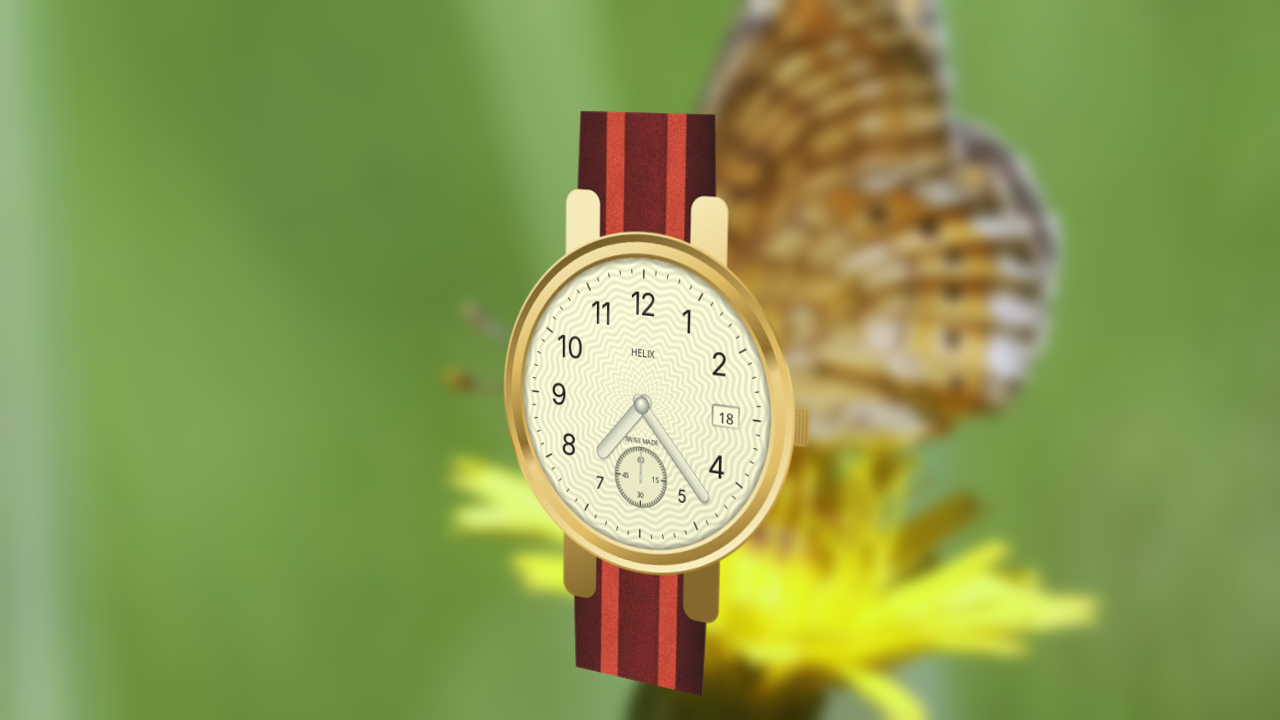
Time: **7:23**
